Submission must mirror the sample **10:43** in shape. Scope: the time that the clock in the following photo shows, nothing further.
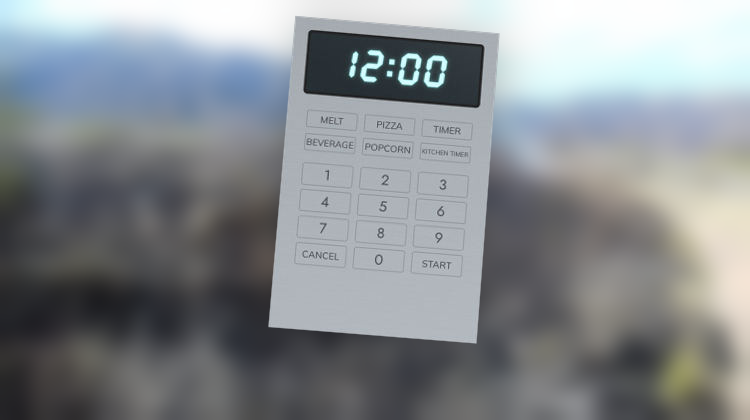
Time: **12:00**
